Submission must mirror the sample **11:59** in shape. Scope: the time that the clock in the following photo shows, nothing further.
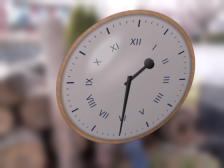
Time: **1:30**
